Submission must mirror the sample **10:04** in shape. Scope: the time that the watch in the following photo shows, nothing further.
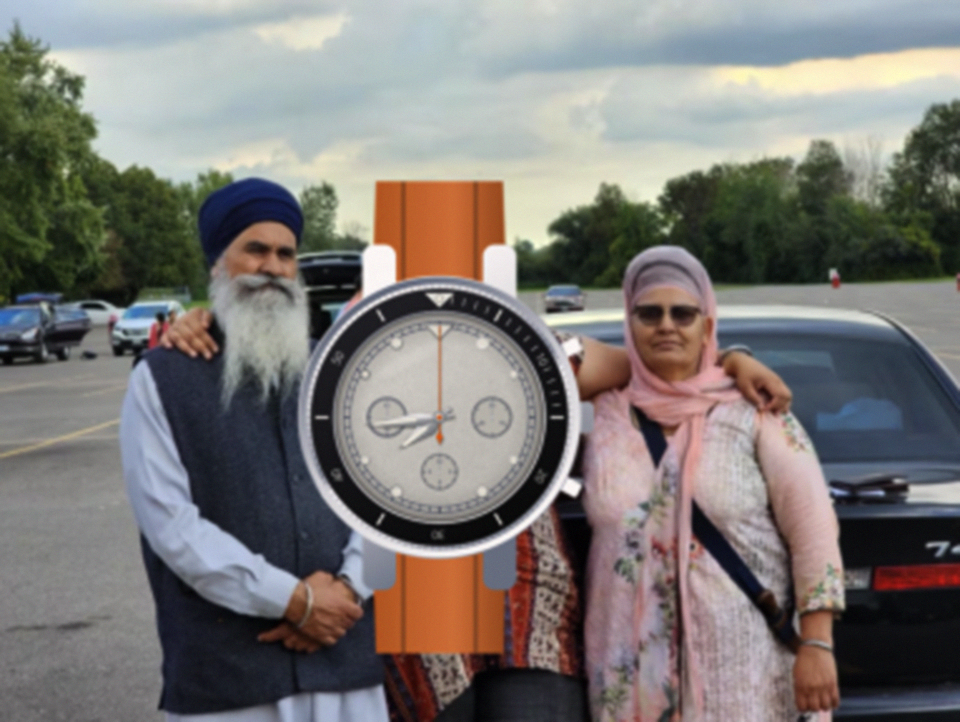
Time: **7:44**
